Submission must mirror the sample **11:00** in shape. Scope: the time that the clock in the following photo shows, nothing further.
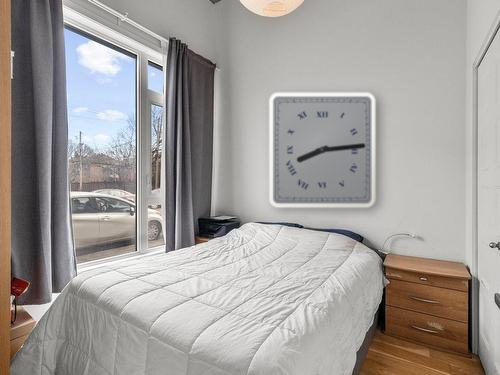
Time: **8:14**
